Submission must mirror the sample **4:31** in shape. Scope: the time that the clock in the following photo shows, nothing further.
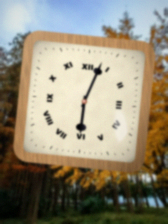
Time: **6:03**
